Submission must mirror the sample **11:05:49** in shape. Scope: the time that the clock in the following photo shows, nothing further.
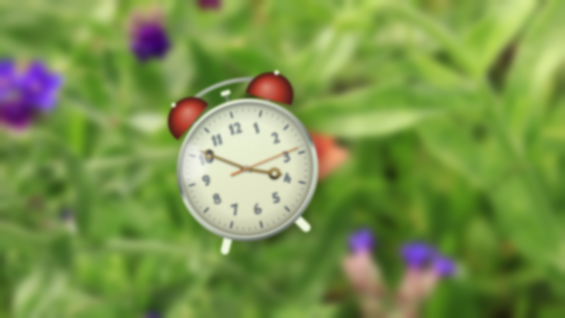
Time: **3:51:14**
